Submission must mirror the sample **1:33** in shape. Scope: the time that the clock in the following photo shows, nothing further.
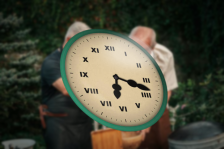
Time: **6:18**
